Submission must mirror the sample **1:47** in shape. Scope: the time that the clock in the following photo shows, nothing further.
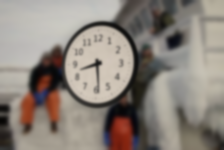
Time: **8:29**
